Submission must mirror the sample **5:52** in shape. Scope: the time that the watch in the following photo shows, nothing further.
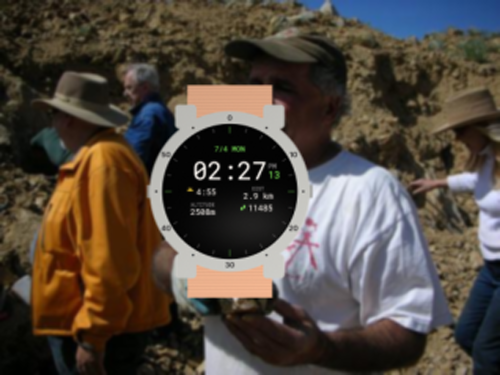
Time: **2:27**
